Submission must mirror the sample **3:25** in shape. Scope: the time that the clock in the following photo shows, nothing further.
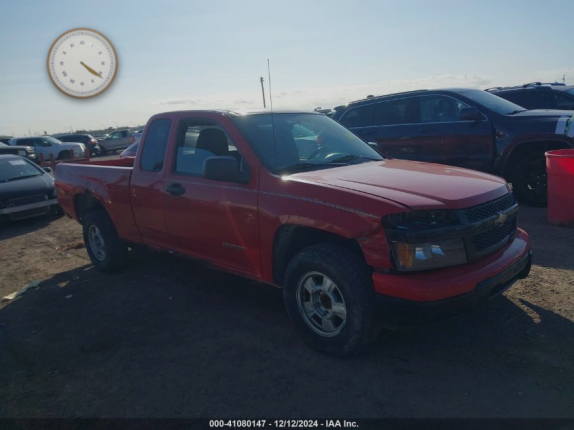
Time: **4:21**
